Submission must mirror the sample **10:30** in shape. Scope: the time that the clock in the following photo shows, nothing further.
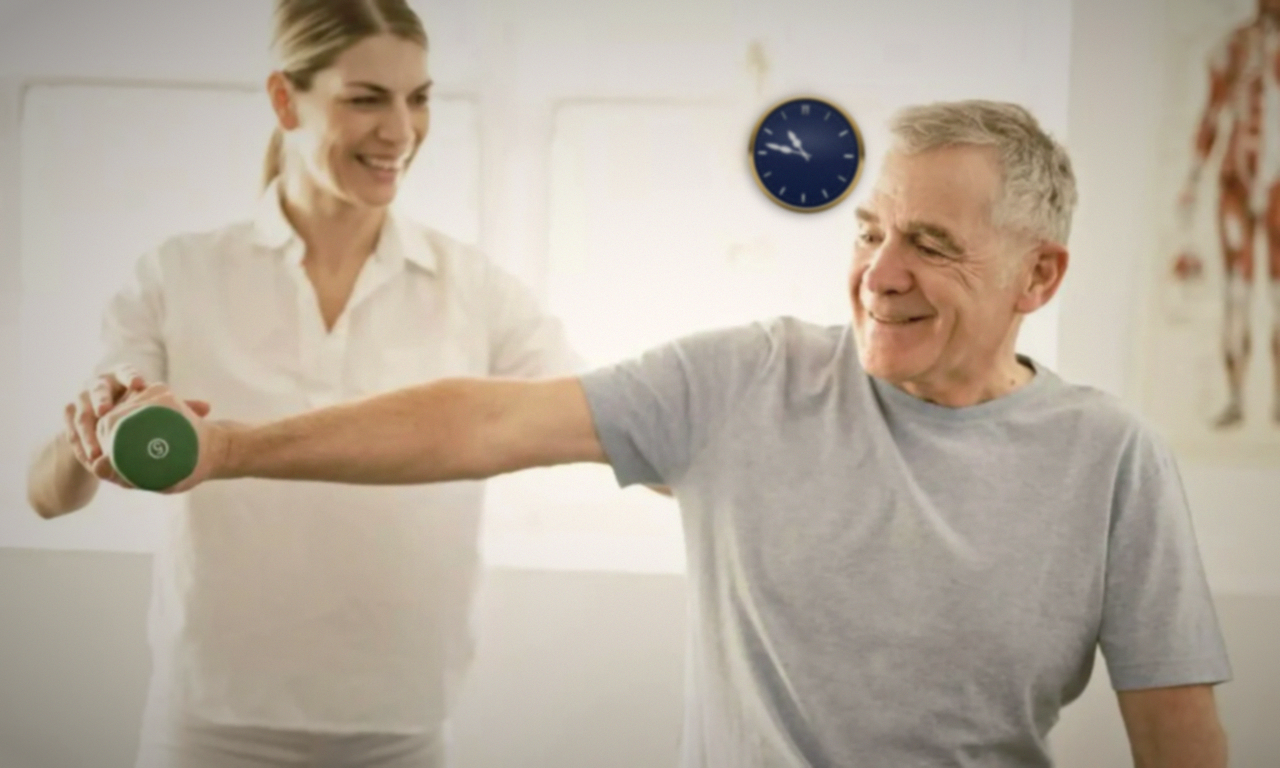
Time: **10:47**
